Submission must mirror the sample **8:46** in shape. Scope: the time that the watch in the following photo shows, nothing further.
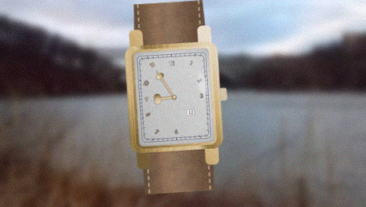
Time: **8:55**
